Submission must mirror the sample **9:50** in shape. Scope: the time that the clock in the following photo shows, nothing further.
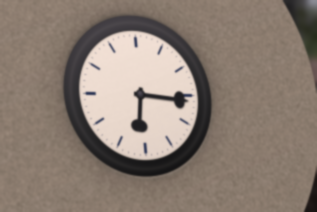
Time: **6:16**
